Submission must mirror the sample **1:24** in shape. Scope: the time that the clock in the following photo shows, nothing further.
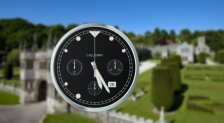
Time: **5:25**
